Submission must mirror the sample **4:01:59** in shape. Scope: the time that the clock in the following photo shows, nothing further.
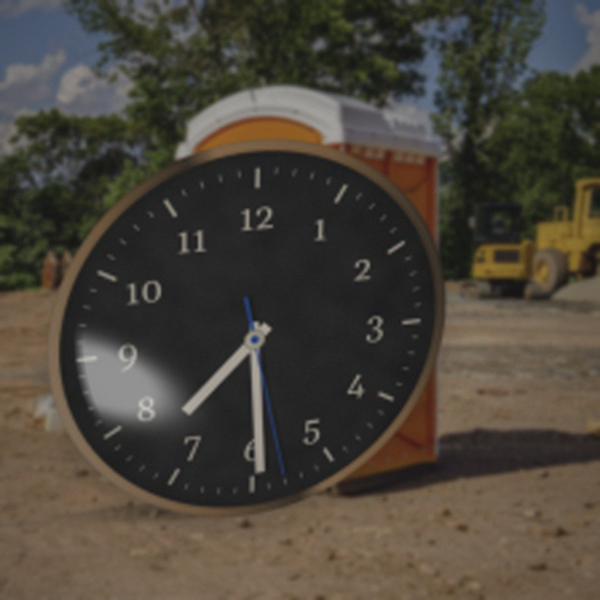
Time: **7:29:28**
